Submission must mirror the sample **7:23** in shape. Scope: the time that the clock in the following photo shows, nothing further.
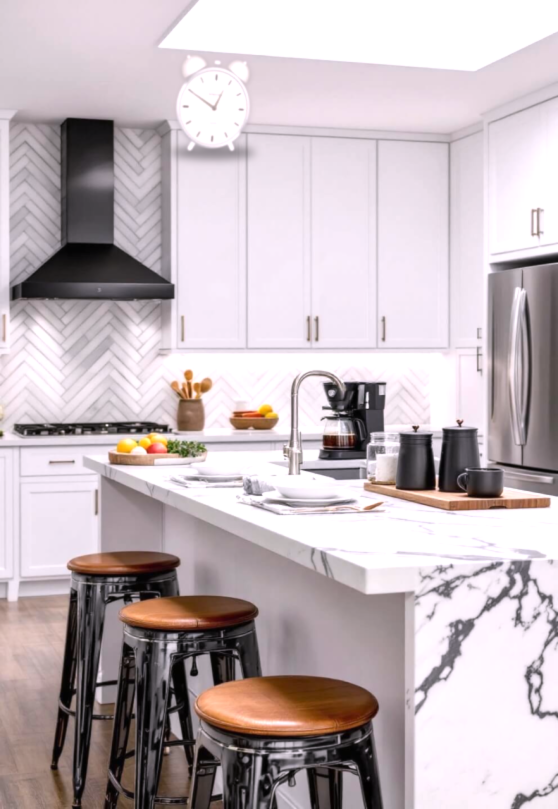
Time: **12:50**
